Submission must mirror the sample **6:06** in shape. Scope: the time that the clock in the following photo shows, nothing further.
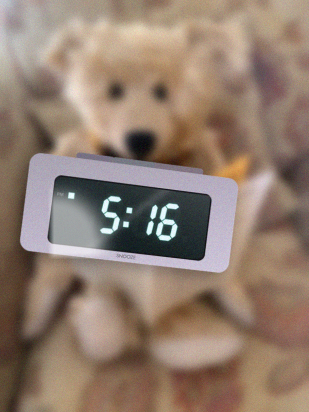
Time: **5:16**
